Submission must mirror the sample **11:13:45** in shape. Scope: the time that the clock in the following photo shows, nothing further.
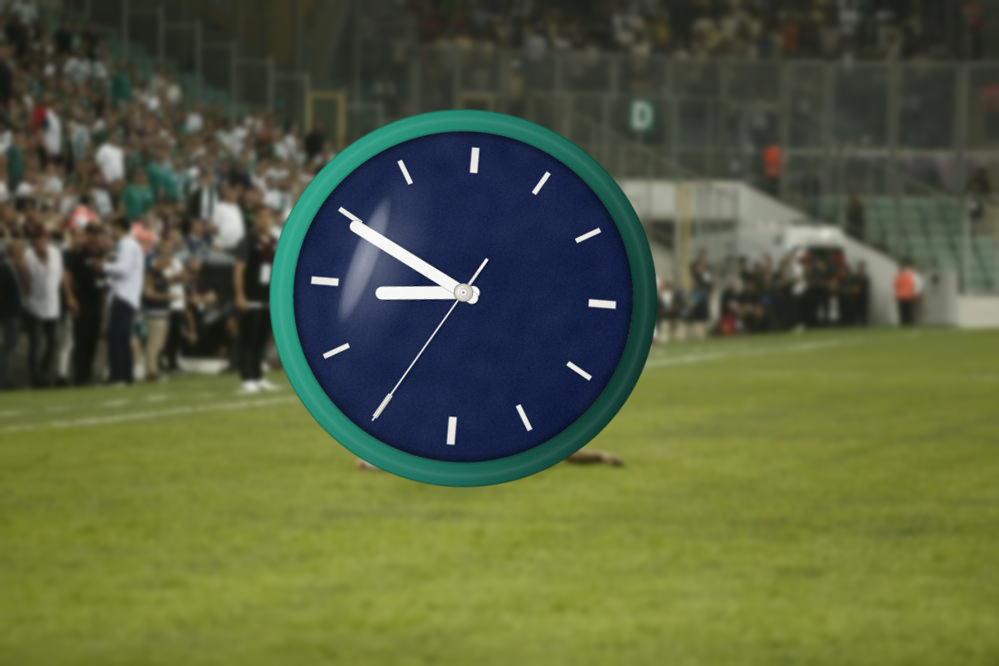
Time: **8:49:35**
